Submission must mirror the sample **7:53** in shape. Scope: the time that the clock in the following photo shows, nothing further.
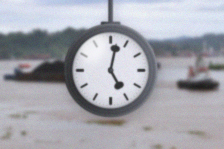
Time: **5:02**
